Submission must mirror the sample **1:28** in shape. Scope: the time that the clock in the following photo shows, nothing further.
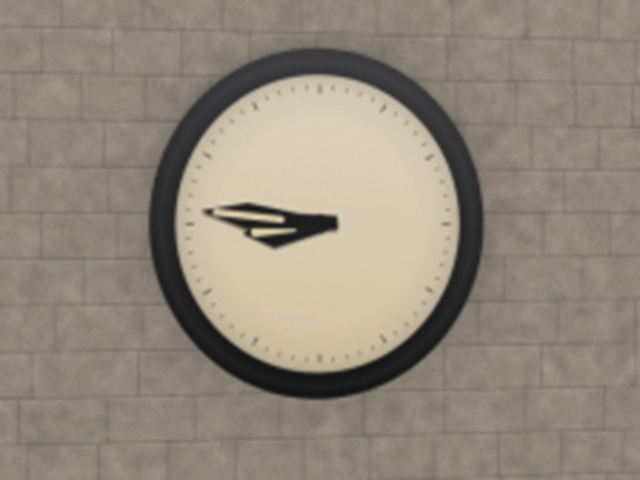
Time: **8:46**
